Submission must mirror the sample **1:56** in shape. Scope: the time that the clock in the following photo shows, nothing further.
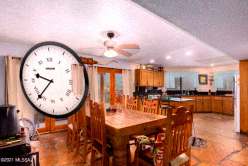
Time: **9:37**
